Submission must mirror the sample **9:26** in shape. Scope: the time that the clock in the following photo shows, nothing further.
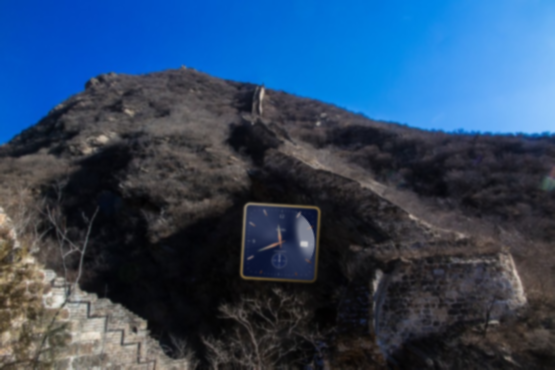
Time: **11:41**
